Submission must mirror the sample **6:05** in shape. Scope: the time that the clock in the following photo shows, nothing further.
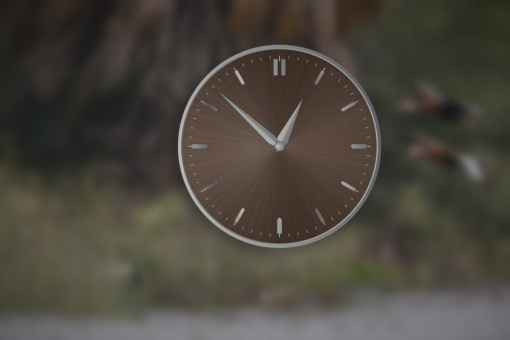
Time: **12:52**
